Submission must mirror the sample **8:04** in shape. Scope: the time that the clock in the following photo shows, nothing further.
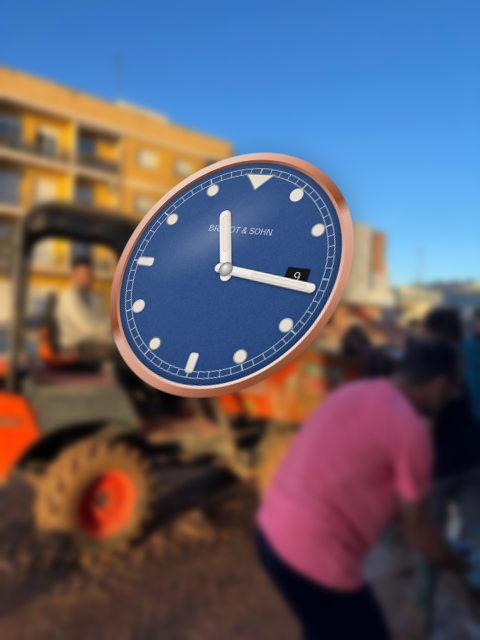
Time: **11:16**
